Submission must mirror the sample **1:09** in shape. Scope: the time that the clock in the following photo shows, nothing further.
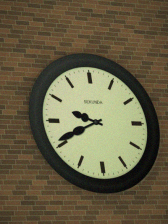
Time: **9:41**
